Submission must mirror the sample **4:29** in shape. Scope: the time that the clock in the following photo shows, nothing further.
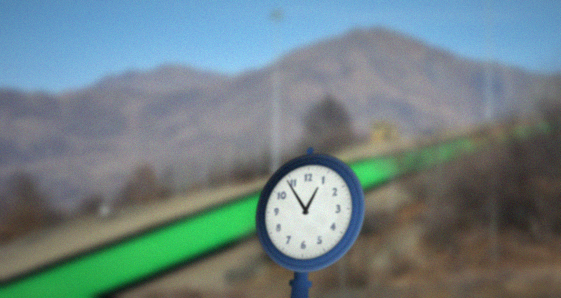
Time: **12:54**
